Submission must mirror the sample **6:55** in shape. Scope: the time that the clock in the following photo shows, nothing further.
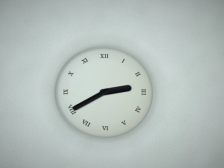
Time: **2:40**
